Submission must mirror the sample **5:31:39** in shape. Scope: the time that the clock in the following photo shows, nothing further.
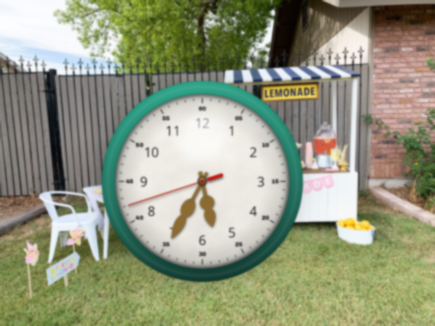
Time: **5:34:42**
